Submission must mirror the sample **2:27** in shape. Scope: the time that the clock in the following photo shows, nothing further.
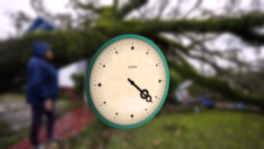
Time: **4:22**
